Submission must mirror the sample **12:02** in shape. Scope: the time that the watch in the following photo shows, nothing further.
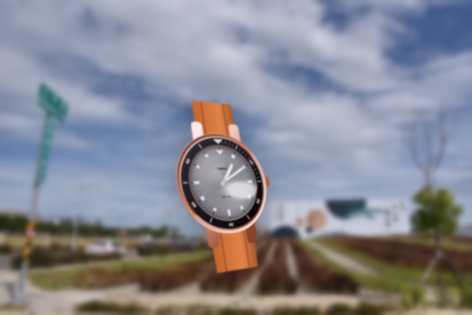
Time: **1:10**
